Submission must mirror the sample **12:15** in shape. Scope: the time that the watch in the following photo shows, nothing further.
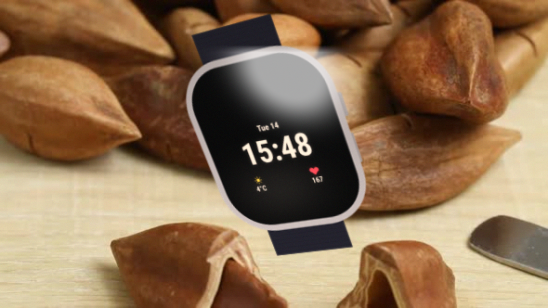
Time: **15:48**
